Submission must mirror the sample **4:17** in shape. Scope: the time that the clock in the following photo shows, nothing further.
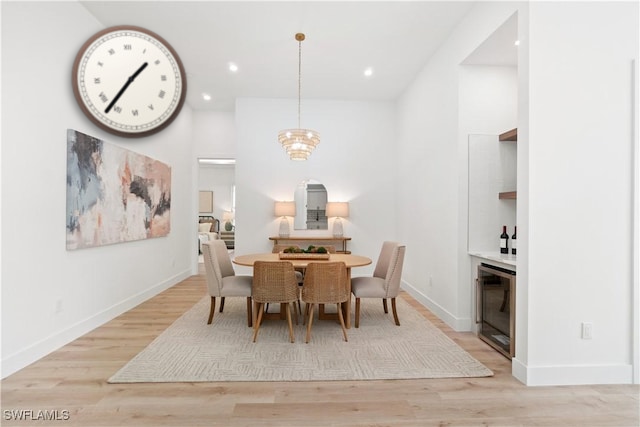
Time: **1:37**
